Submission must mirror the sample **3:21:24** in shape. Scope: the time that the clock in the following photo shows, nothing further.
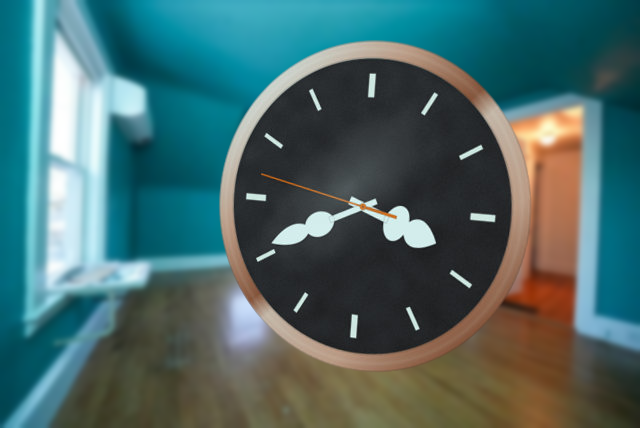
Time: **3:40:47**
